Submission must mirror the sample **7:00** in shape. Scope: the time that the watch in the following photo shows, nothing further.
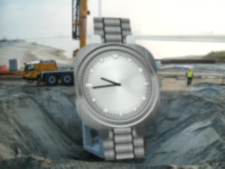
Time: **9:44**
